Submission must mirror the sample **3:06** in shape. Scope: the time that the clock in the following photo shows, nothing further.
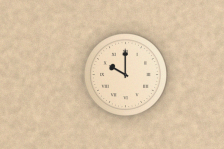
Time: **10:00**
